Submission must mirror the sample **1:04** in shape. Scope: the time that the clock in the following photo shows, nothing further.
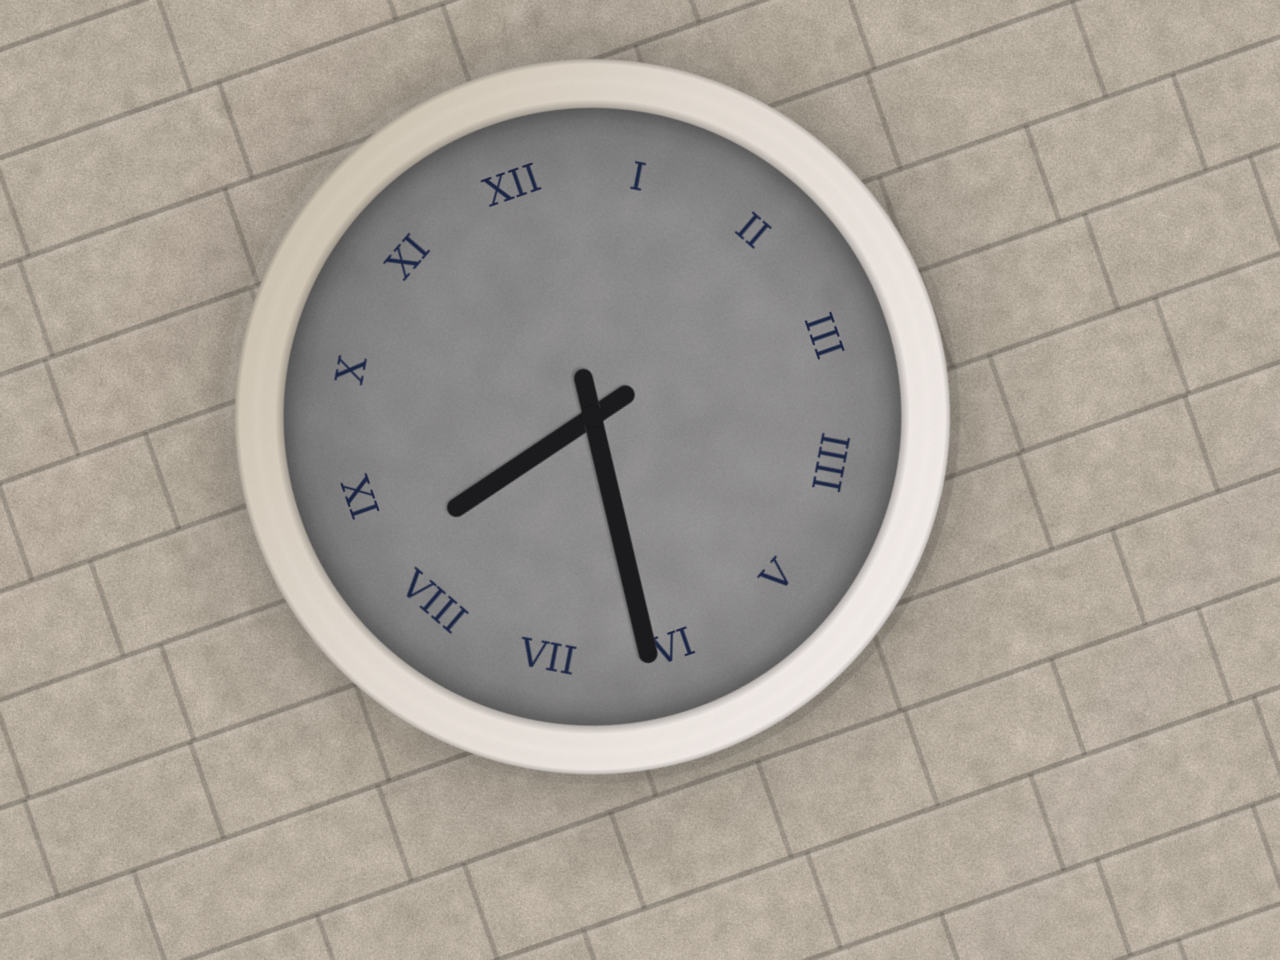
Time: **8:31**
